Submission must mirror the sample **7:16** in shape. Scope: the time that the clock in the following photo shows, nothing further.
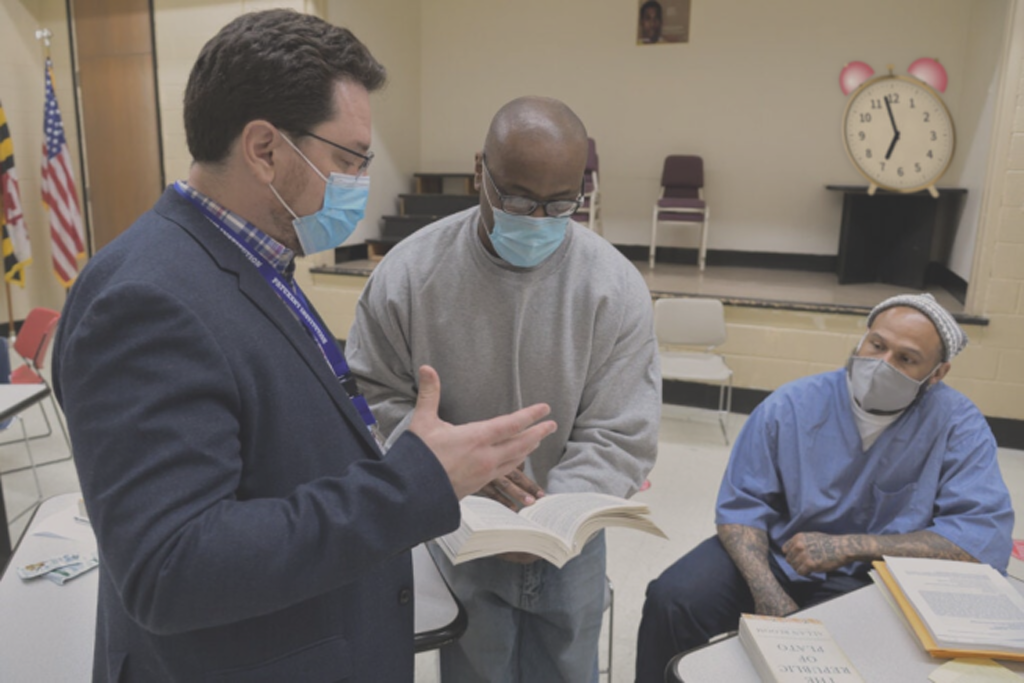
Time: **6:58**
